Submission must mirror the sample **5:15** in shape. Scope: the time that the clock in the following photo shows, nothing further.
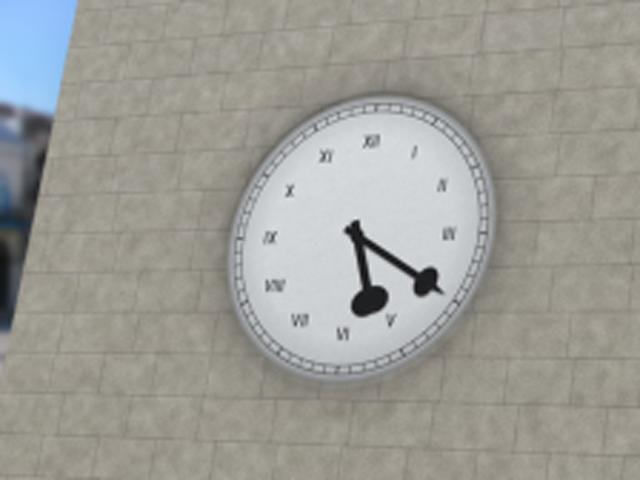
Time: **5:20**
